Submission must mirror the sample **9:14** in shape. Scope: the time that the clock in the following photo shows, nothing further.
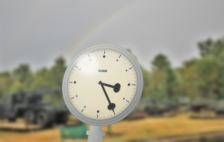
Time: **3:25**
